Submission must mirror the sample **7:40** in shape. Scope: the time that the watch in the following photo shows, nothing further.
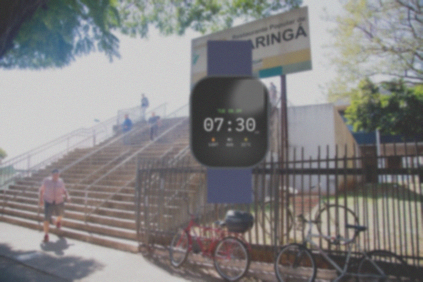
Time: **7:30**
